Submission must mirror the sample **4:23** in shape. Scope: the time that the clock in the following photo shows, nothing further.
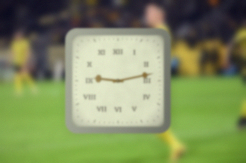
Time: **9:13**
